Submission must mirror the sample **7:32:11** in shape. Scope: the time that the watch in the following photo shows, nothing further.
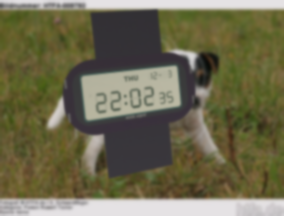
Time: **22:02:35**
